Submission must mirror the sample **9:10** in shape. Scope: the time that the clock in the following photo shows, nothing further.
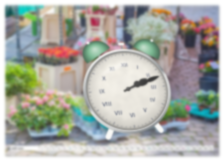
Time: **2:12**
